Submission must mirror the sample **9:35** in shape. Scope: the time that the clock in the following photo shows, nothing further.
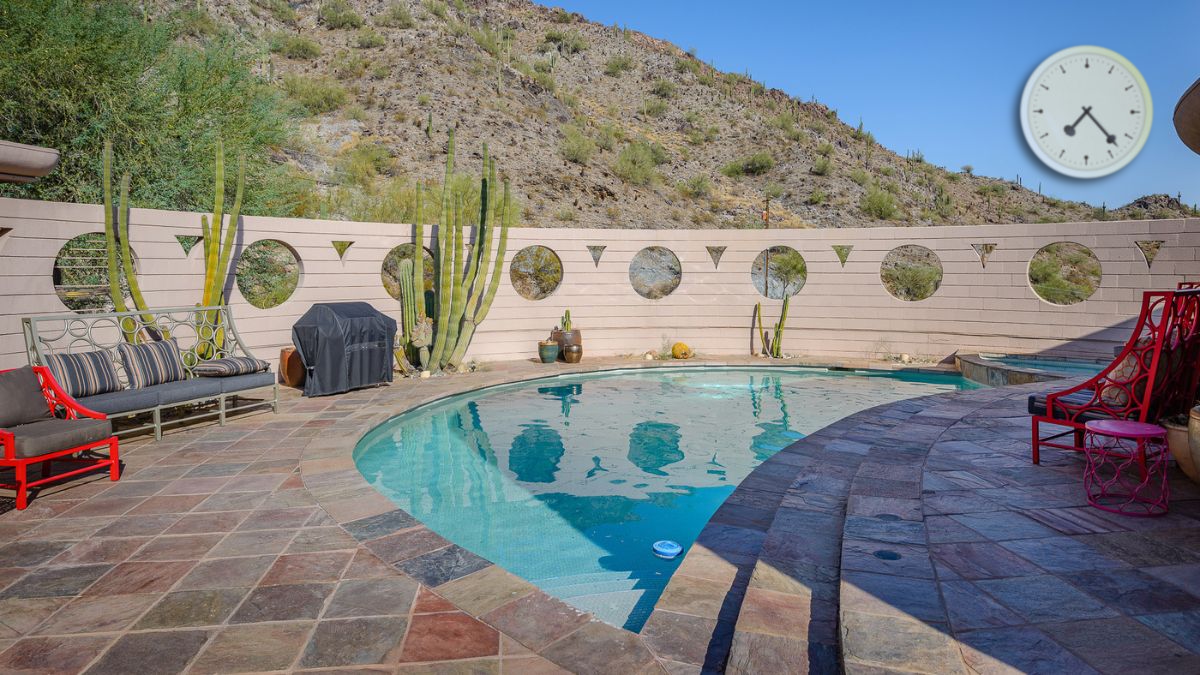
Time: **7:23**
